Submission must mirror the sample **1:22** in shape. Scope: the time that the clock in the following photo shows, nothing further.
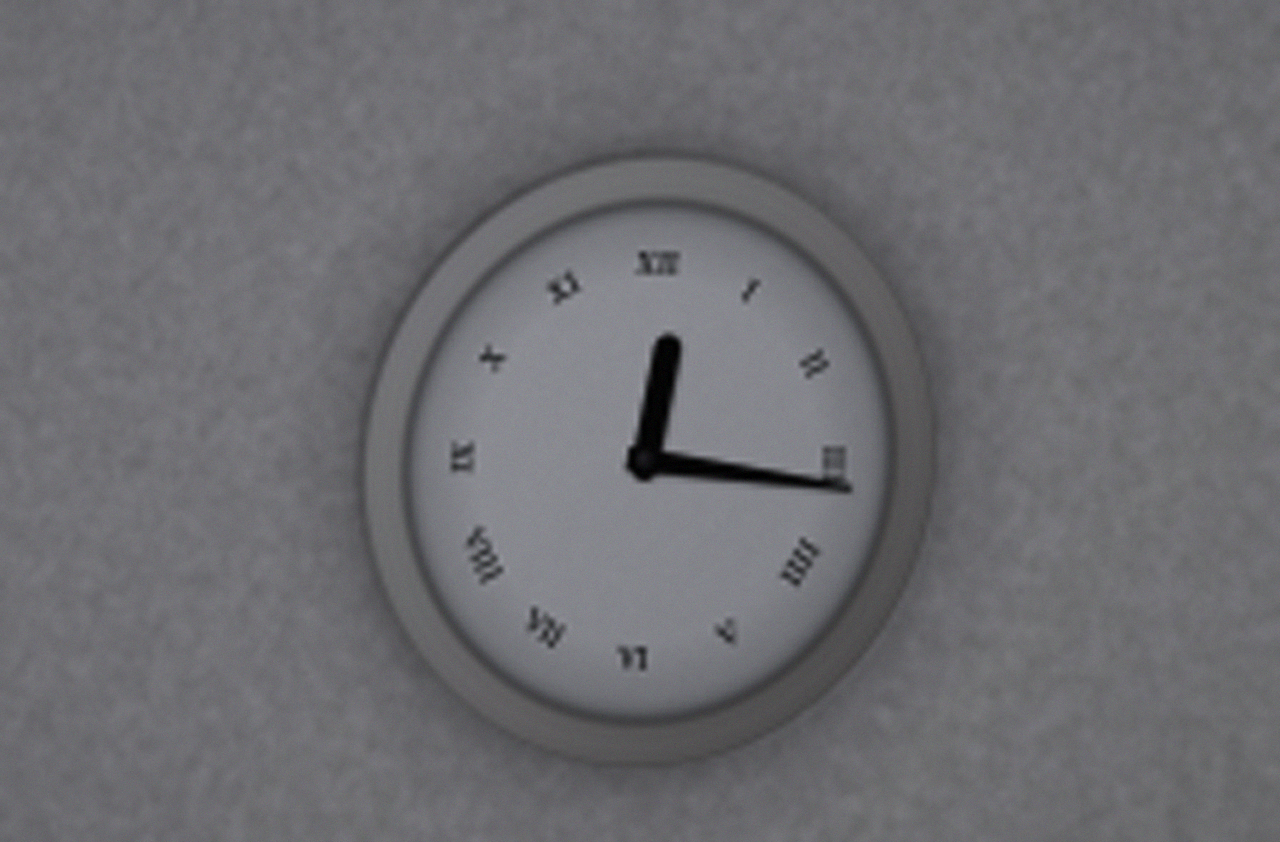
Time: **12:16**
